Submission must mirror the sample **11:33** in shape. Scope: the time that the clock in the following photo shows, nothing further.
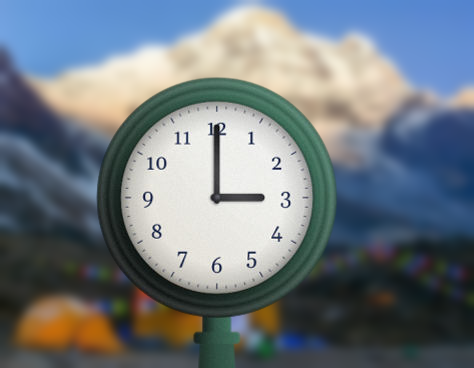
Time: **3:00**
